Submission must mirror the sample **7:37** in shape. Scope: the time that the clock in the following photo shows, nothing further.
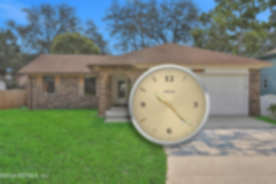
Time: **10:22**
